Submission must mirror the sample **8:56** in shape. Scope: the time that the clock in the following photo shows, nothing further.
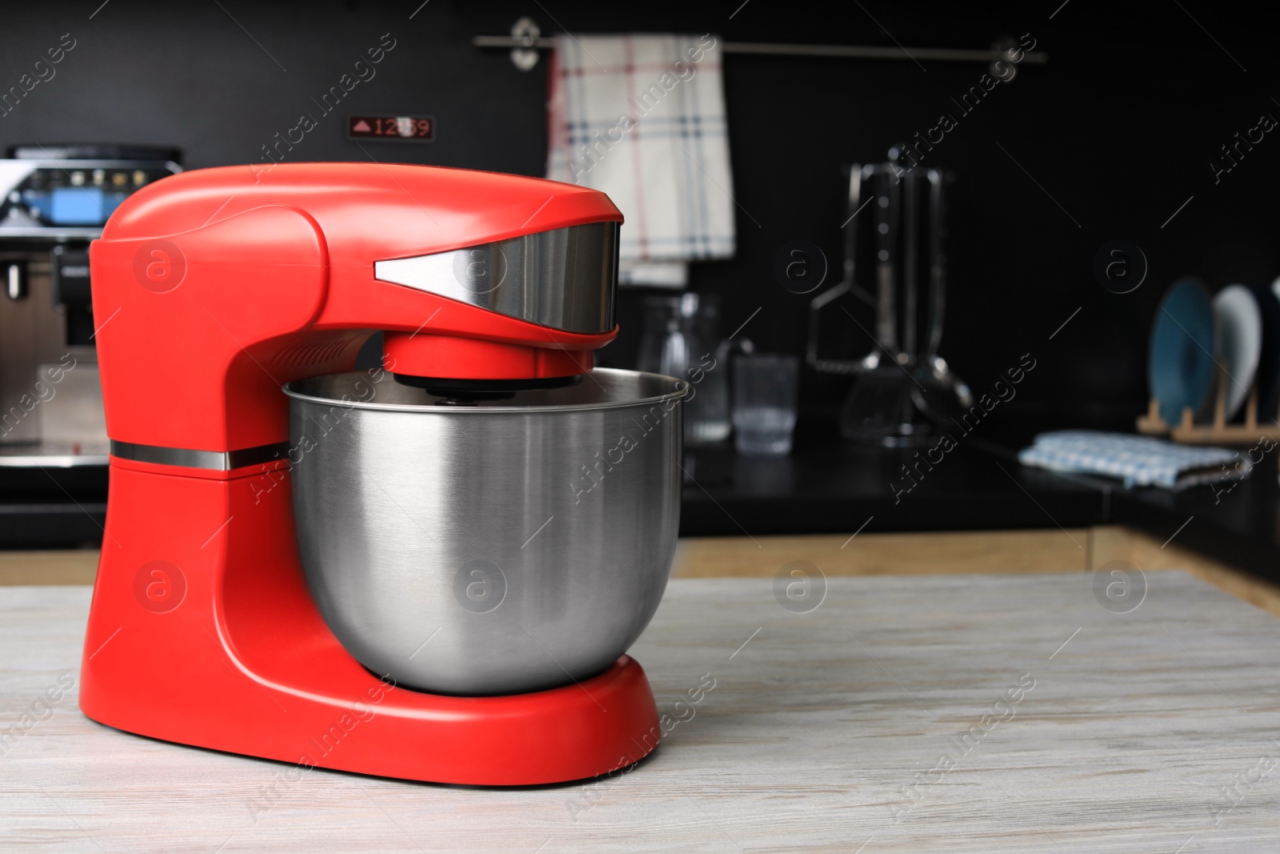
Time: **12:59**
